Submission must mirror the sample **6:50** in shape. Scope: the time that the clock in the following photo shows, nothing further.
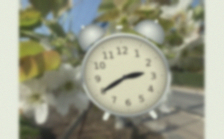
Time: **2:40**
